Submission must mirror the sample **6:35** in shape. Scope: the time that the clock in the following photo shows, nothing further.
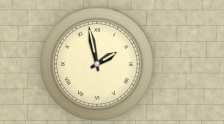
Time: **1:58**
